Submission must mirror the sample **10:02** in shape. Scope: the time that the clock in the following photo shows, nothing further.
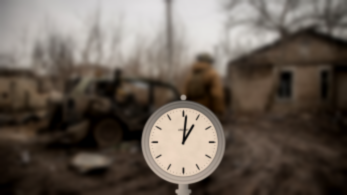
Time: **1:01**
